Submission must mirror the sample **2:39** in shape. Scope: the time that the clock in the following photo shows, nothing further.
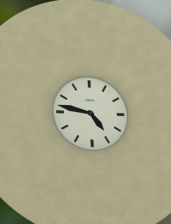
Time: **4:47**
